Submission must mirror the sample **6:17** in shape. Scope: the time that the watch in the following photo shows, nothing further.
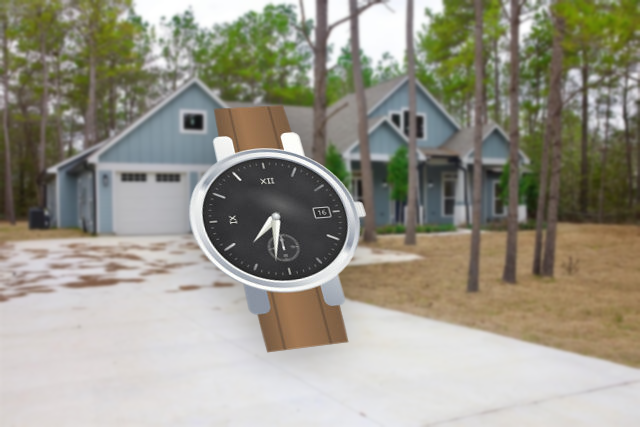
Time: **7:32**
